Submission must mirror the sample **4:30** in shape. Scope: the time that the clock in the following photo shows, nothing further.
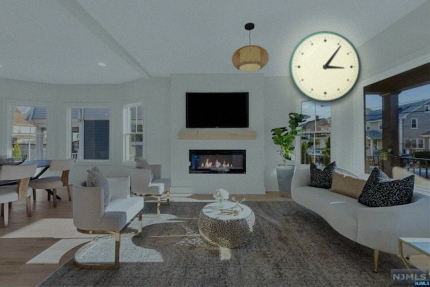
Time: **3:06**
